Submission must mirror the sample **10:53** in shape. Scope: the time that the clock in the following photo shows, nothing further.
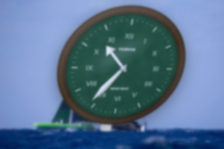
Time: **10:36**
